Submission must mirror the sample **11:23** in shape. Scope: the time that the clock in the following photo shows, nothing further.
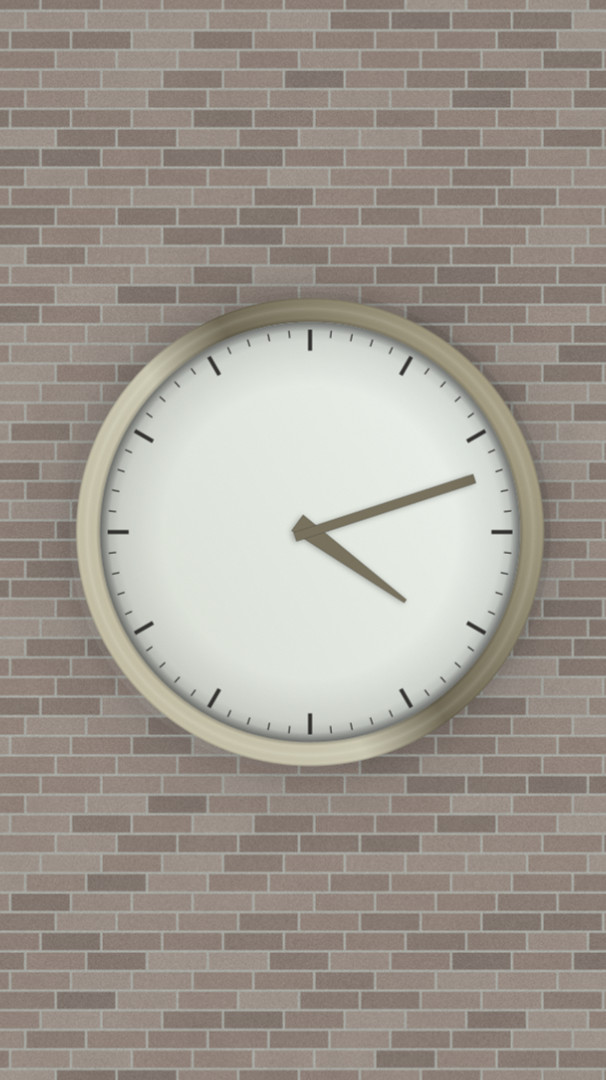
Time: **4:12**
